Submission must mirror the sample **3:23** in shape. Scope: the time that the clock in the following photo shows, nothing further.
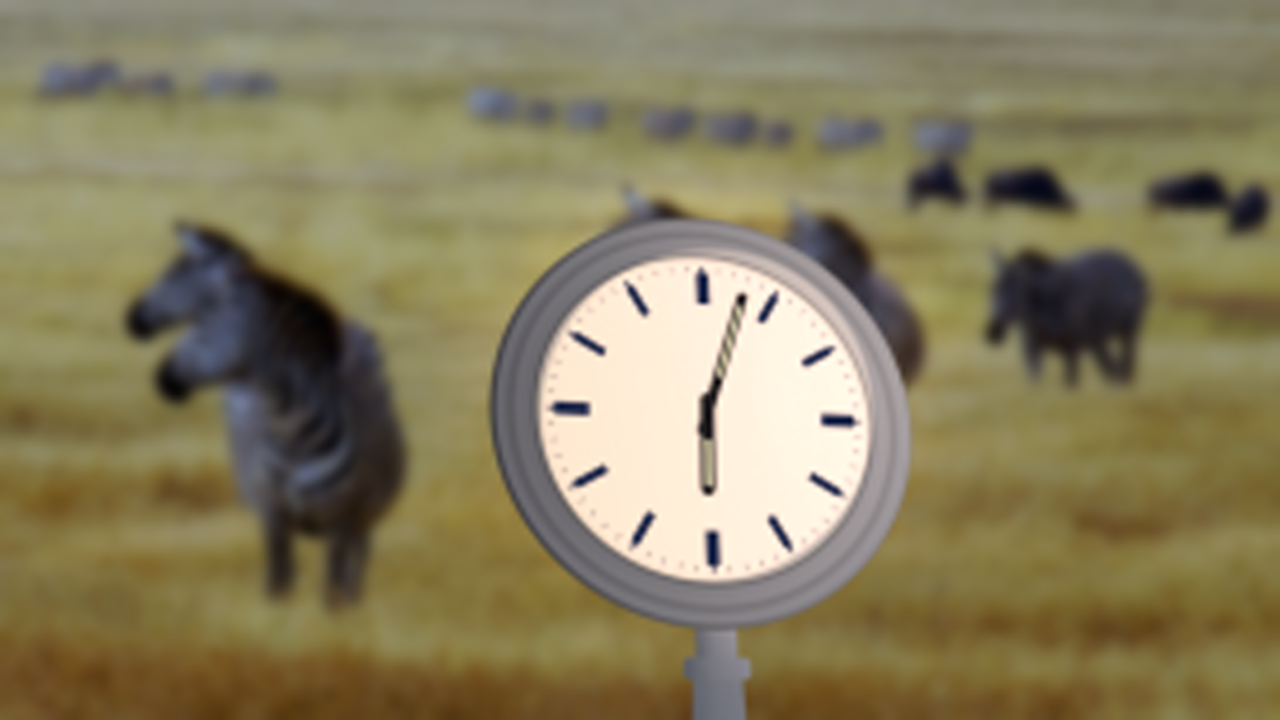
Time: **6:03**
